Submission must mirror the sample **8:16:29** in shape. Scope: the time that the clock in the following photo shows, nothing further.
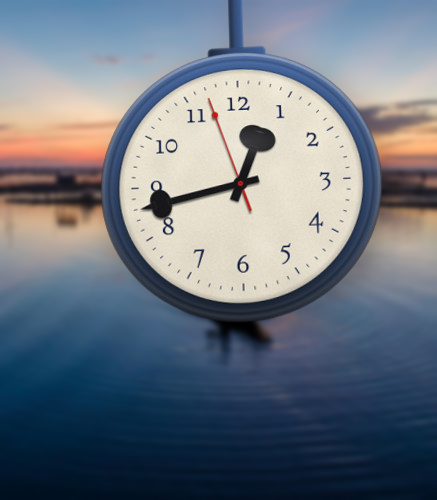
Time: **12:42:57**
